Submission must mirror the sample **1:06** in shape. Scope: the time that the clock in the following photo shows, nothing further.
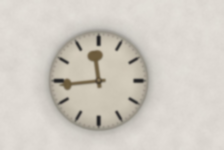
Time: **11:44**
